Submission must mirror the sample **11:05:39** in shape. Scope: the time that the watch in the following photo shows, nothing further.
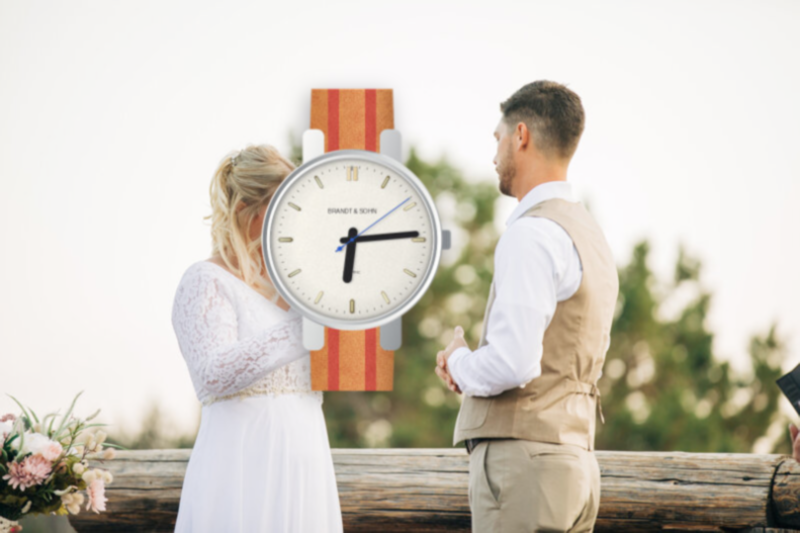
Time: **6:14:09**
